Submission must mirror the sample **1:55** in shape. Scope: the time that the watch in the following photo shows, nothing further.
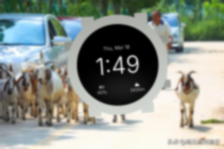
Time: **1:49**
